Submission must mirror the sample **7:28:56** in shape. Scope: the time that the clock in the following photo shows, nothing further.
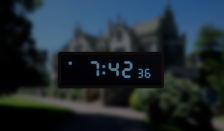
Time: **7:42:36**
